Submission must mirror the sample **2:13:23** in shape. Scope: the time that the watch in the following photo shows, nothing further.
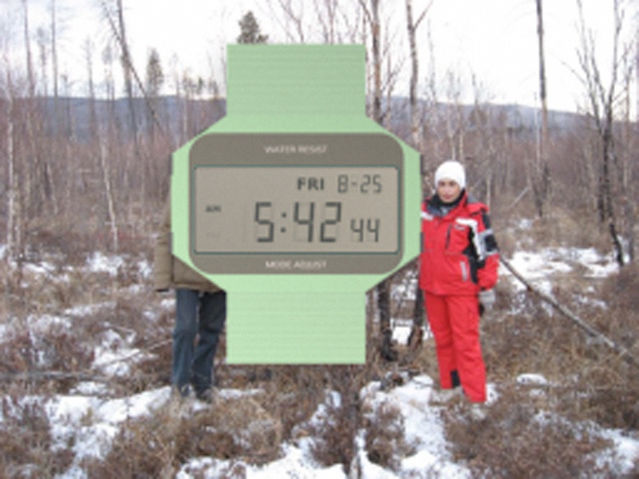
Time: **5:42:44**
